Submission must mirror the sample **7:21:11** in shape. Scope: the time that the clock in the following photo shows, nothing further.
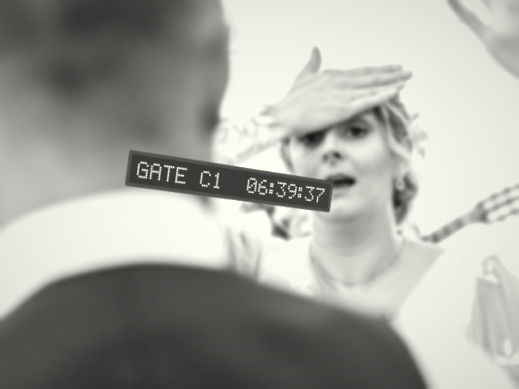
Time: **6:39:37**
